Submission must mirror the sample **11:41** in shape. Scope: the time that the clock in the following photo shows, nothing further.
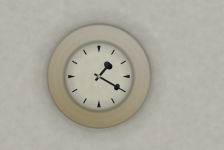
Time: **1:20**
